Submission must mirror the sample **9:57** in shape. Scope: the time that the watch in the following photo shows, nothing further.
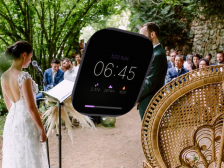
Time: **6:45**
